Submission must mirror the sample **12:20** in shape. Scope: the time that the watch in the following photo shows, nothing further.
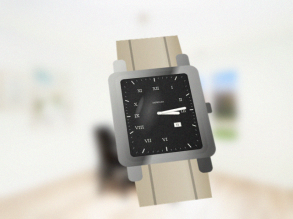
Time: **3:14**
